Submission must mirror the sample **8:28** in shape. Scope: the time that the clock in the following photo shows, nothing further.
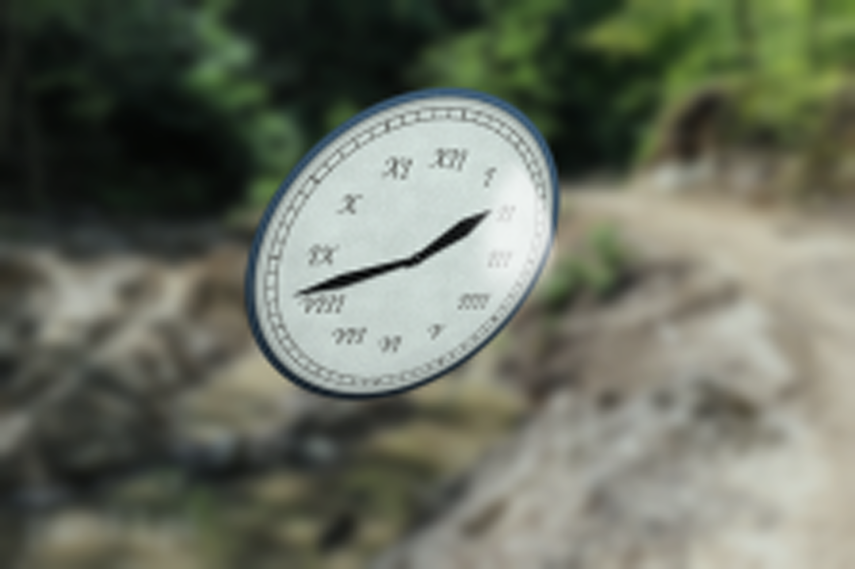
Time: **1:42**
